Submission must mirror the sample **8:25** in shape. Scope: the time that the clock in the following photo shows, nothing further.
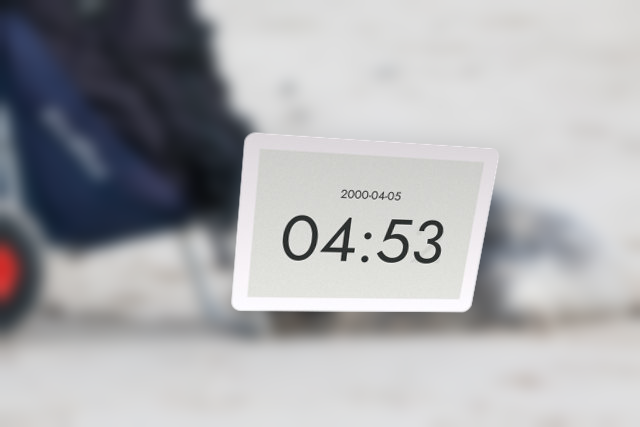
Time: **4:53**
